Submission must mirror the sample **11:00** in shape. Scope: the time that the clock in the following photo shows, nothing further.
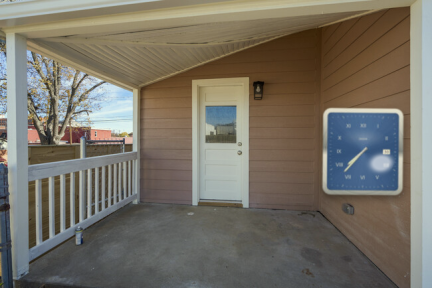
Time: **7:37**
